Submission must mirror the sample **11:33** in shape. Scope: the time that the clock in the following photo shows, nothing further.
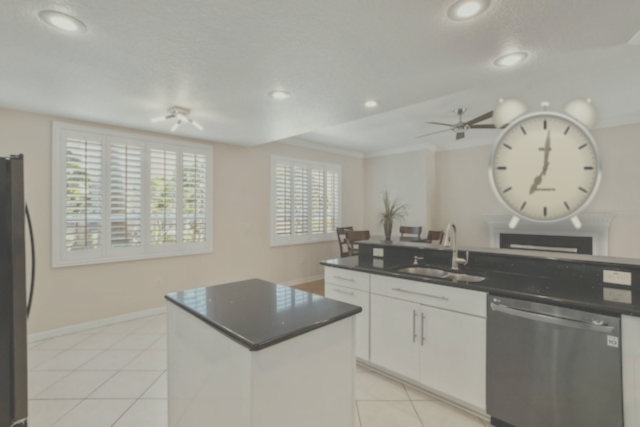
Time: **7:01**
